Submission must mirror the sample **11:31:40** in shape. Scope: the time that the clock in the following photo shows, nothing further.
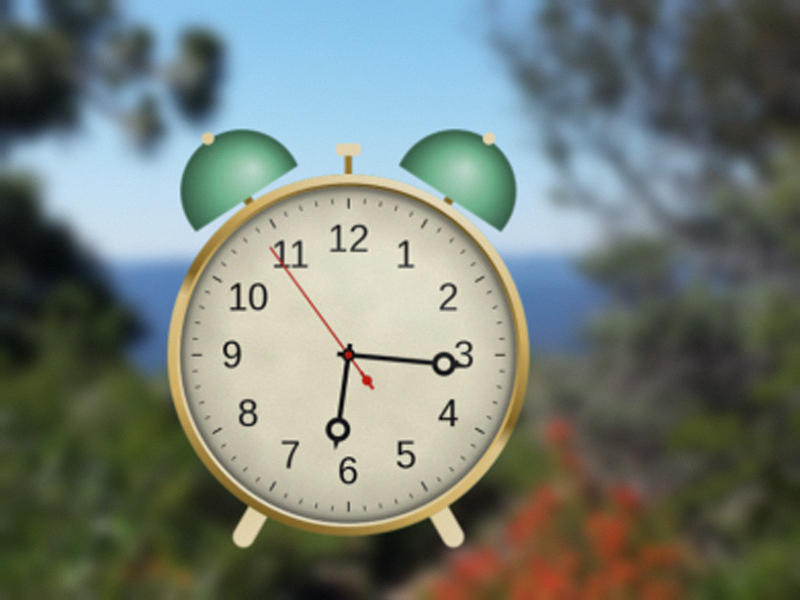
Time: **6:15:54**
